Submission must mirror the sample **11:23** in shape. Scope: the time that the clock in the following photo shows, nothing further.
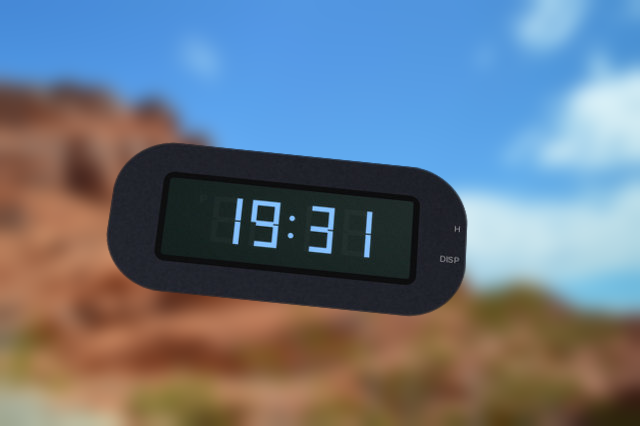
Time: **19:31**
